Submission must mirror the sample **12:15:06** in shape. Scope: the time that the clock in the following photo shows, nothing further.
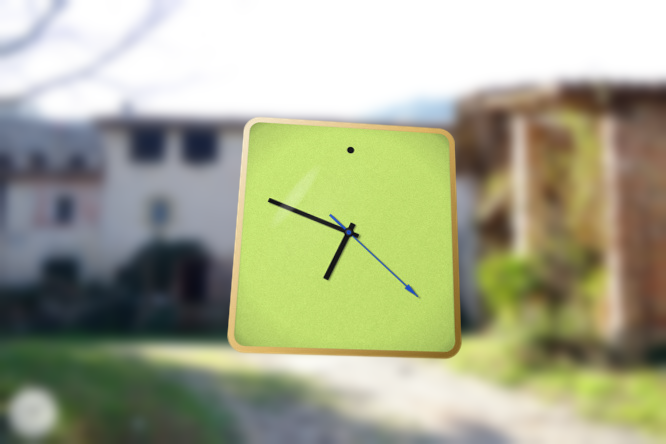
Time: **6:48:22**
